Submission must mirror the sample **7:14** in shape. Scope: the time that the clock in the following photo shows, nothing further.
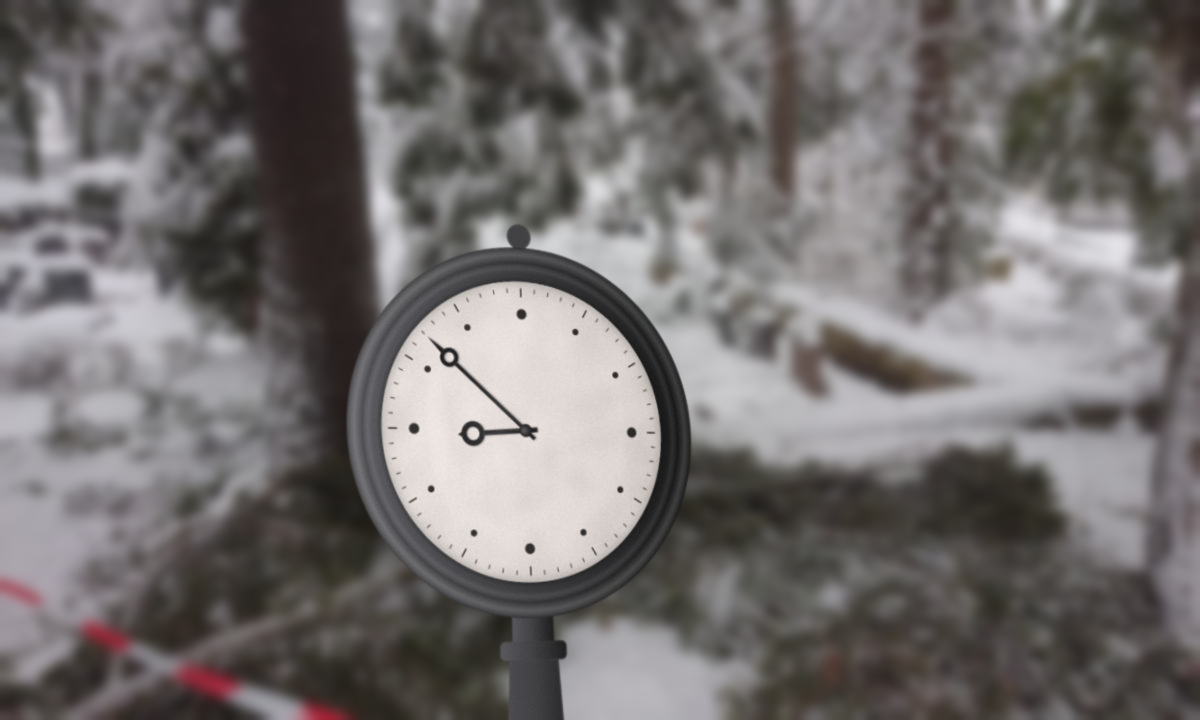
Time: **8:52**
